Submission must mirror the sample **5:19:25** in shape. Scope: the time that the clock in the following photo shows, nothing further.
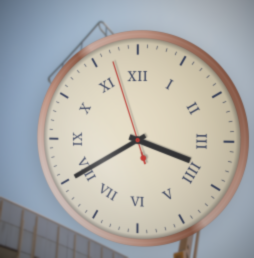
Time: **3:39:57**
